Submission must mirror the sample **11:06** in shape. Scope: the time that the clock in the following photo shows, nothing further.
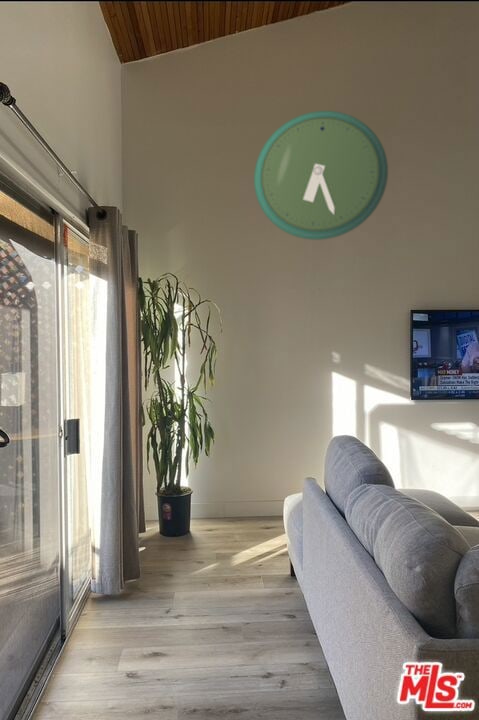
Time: **6:26**
